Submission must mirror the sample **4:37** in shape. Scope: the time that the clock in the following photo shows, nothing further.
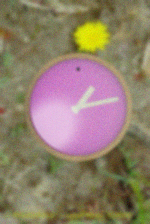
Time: **1:13**
